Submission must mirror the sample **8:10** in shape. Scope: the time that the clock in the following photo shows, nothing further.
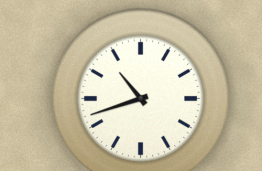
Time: **10:42**
